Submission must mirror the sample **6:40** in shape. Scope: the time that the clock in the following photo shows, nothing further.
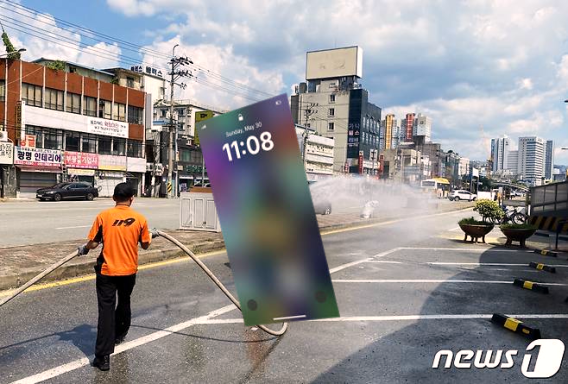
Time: **11:08**
